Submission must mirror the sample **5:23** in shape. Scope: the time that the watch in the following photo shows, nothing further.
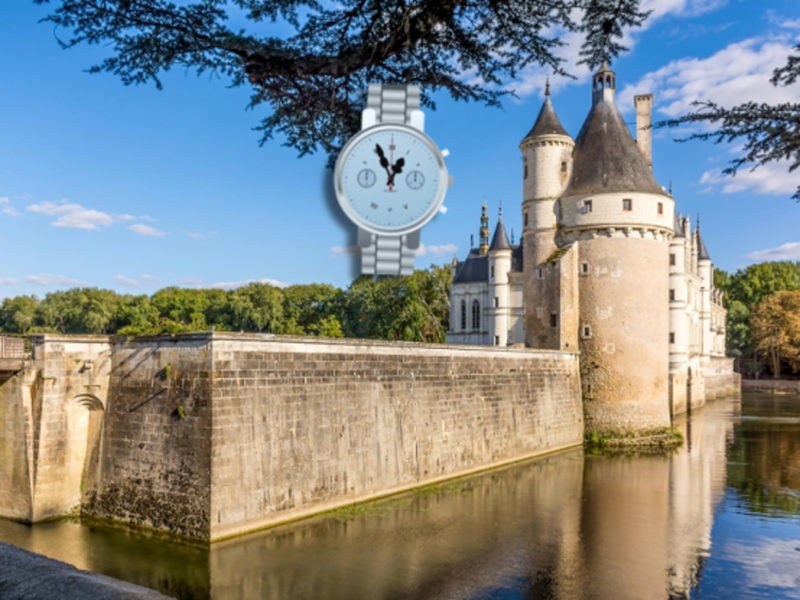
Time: **12:56**
